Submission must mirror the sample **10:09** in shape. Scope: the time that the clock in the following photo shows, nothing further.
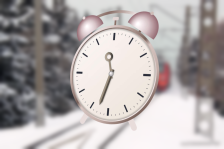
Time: **11:33**
